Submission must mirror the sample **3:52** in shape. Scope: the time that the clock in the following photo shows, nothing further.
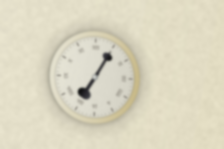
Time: **7:05**
